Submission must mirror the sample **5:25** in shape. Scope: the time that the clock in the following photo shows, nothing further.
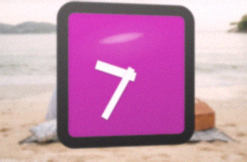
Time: **9:35**
